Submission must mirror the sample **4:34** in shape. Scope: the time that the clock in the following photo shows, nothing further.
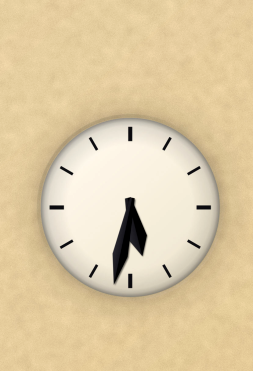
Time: **5:32**
